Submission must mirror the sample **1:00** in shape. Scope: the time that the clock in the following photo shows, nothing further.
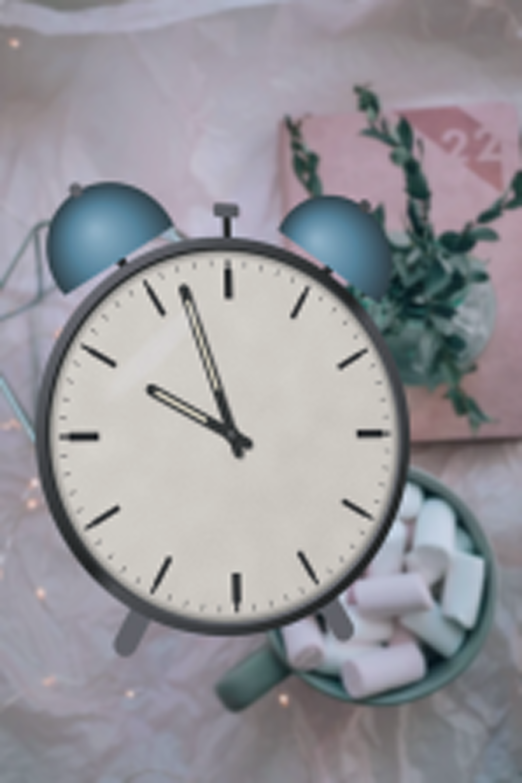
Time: **9:57**
